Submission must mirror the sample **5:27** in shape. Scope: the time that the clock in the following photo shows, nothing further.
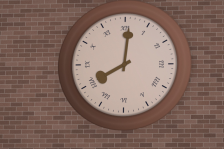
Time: **8:01**
